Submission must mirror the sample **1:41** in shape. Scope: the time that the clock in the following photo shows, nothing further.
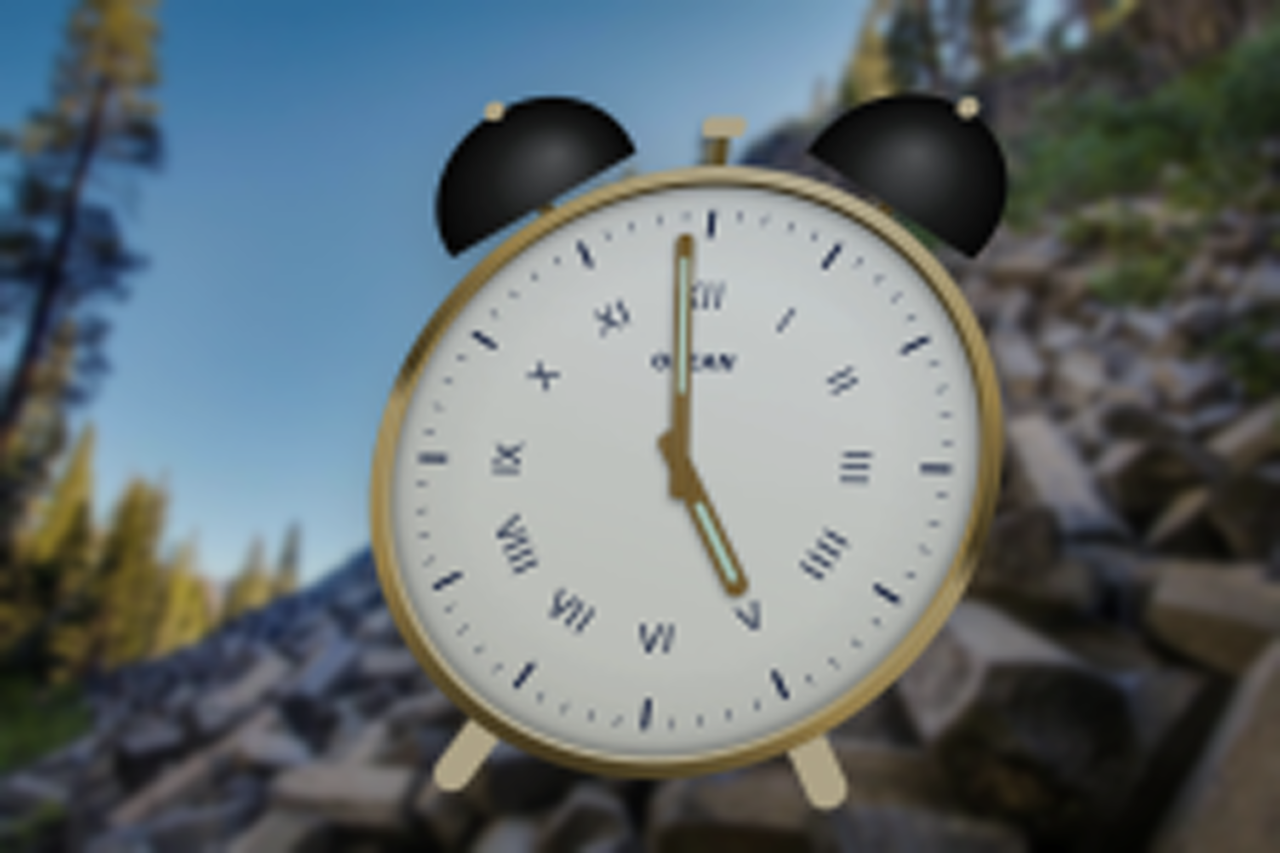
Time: **4:59**
